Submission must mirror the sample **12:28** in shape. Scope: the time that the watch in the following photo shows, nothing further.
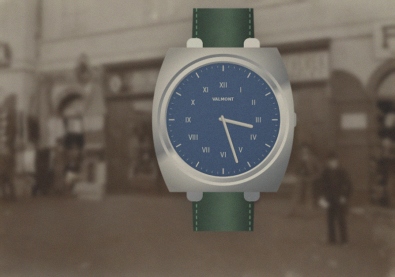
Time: **3:27**
